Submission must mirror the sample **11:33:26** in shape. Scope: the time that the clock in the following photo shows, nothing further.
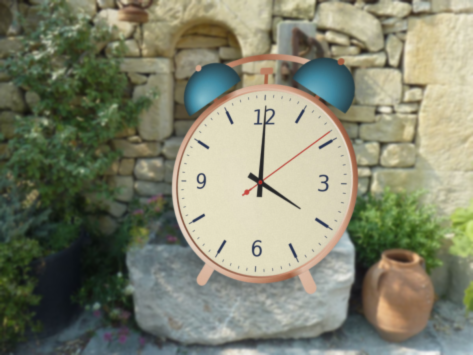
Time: **4:00:09**
